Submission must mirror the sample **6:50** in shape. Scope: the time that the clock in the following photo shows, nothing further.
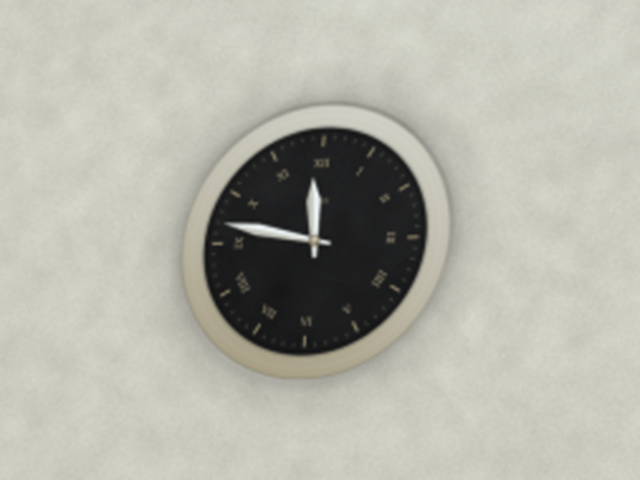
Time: **11:47**
